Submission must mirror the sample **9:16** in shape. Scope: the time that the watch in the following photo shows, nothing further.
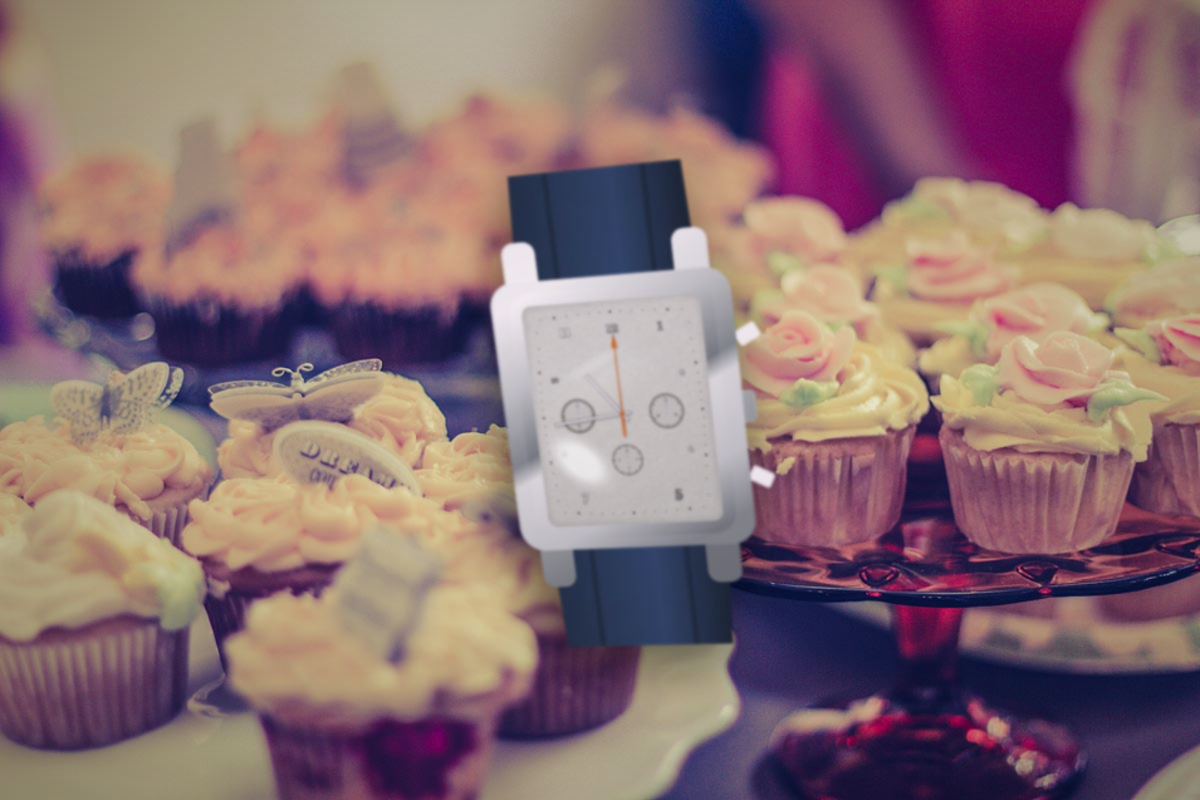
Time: **10:44**
